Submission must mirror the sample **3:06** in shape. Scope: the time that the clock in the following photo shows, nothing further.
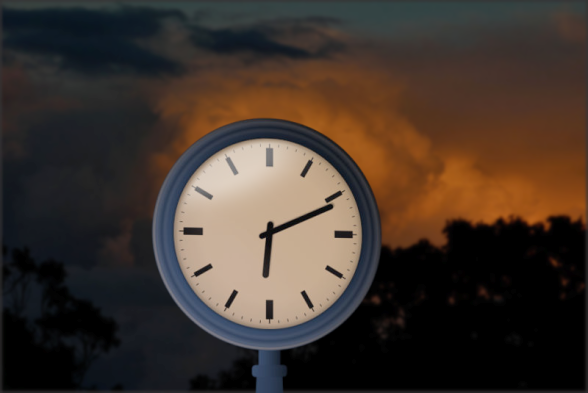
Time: **6:11**
